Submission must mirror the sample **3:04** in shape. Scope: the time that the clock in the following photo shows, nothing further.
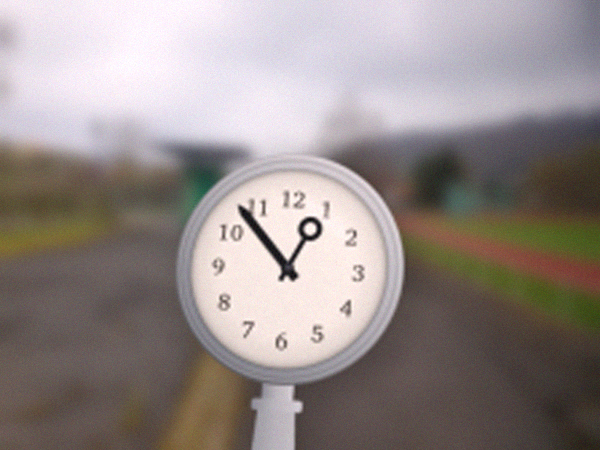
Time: **12:53**
